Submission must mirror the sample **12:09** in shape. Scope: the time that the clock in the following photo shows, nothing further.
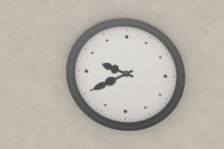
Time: **9:40**
